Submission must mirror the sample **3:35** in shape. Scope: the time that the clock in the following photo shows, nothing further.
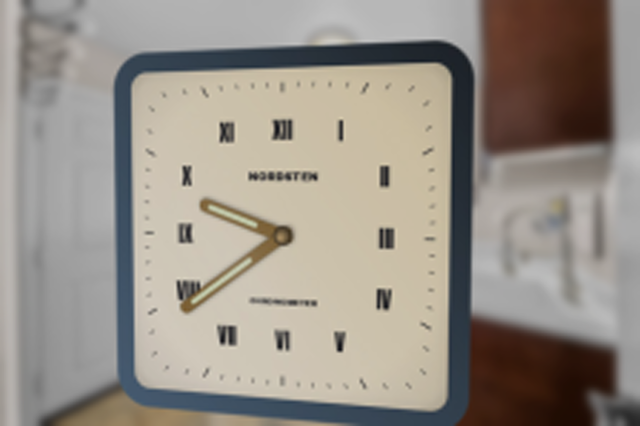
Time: **9:39**
